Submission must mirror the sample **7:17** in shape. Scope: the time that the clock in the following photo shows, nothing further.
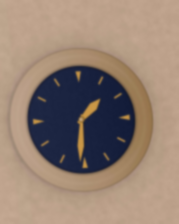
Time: **1:31**
